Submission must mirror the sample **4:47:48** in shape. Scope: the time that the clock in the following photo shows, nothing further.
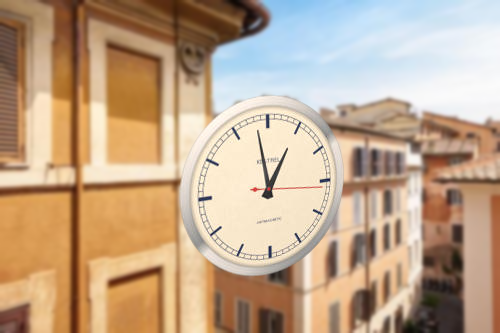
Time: **12:58:16**
